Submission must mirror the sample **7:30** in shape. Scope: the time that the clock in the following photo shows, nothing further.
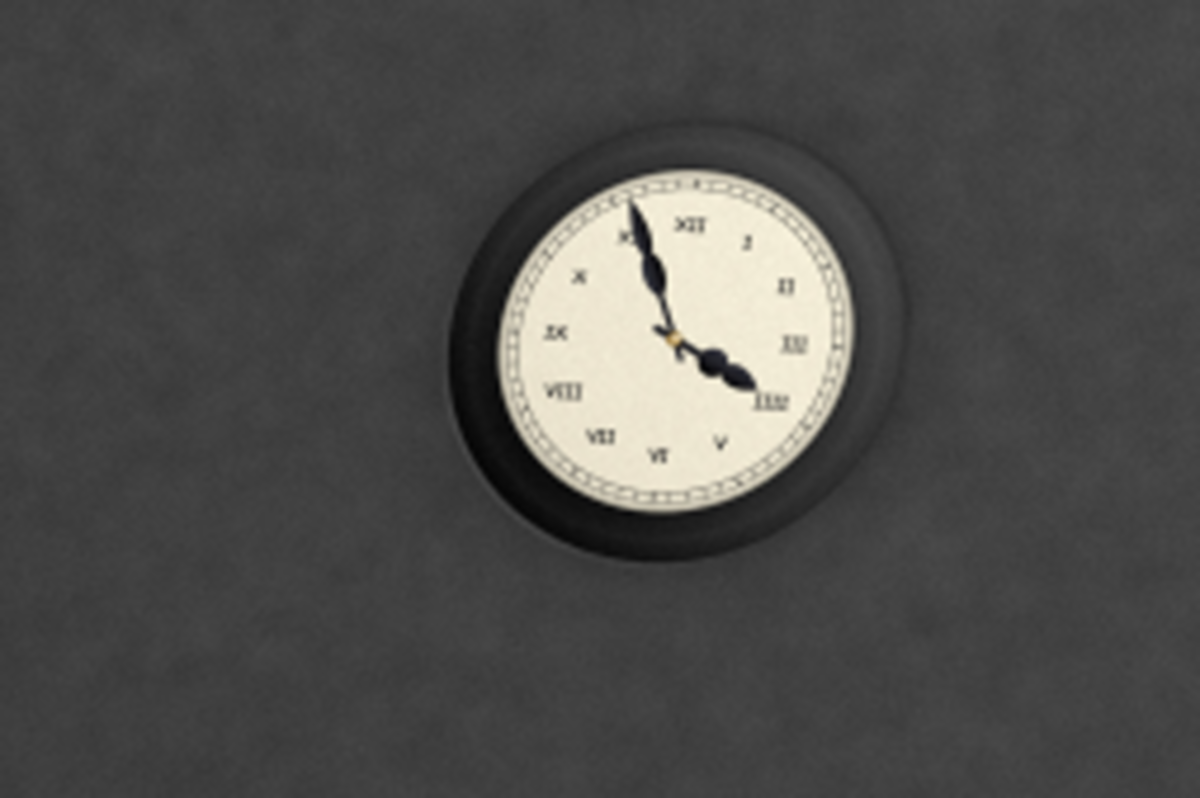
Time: **3:56**
